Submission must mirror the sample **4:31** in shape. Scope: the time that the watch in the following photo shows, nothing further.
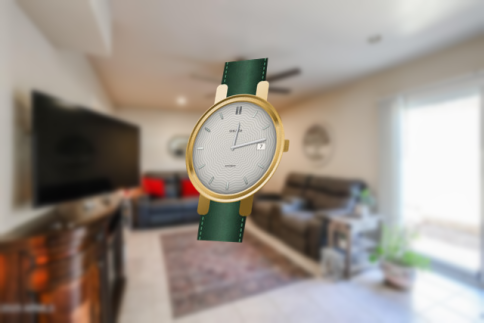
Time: **12:13**
